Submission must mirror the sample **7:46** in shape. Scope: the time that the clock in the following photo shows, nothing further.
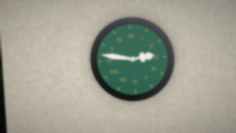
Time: **2:47**
